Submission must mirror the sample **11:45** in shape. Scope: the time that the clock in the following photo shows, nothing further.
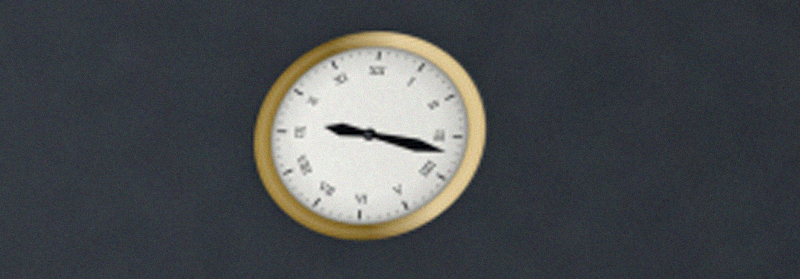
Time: **9:17**
